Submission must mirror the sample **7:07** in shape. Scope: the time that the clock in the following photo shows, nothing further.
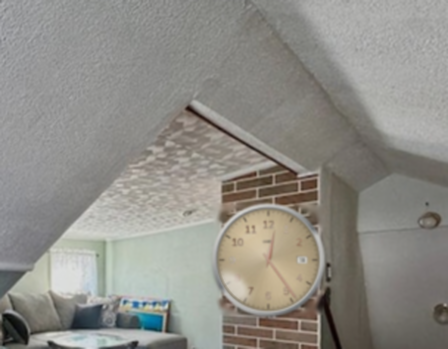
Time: **12:24**
